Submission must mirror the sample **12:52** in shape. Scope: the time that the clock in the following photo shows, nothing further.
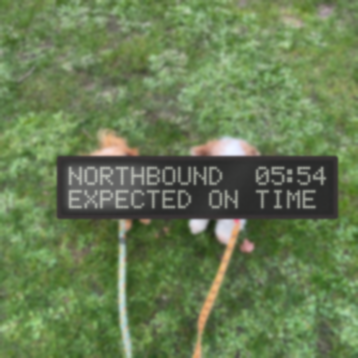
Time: **5:54**
